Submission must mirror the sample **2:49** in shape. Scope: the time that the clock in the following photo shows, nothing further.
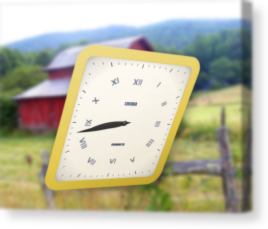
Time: **8:43**
